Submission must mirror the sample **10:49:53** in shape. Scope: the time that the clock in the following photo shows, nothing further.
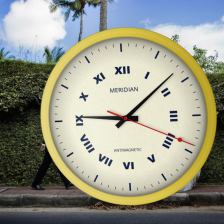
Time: **9:08:19**
